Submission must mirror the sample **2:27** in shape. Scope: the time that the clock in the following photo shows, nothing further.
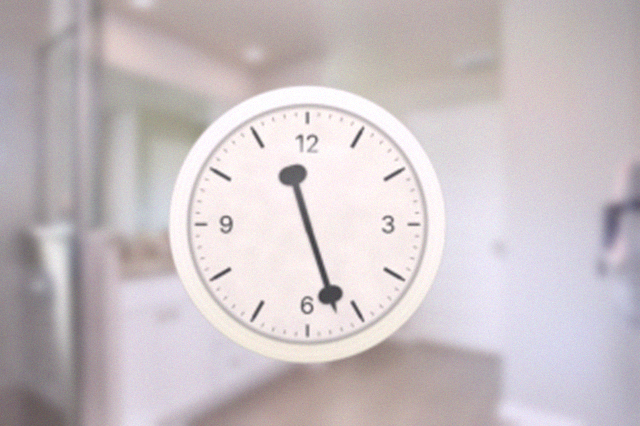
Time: **11:27**
